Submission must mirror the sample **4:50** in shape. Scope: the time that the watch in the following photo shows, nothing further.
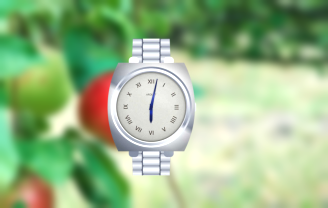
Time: **6:02**
